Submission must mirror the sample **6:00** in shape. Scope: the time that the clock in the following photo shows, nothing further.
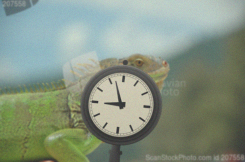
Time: **8:57**
